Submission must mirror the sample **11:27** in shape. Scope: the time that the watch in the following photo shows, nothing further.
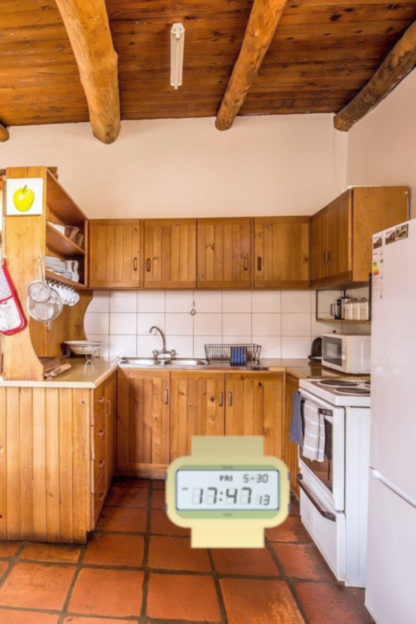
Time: **17:47**
